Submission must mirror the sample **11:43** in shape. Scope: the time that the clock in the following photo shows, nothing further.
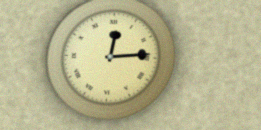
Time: **12:14**
